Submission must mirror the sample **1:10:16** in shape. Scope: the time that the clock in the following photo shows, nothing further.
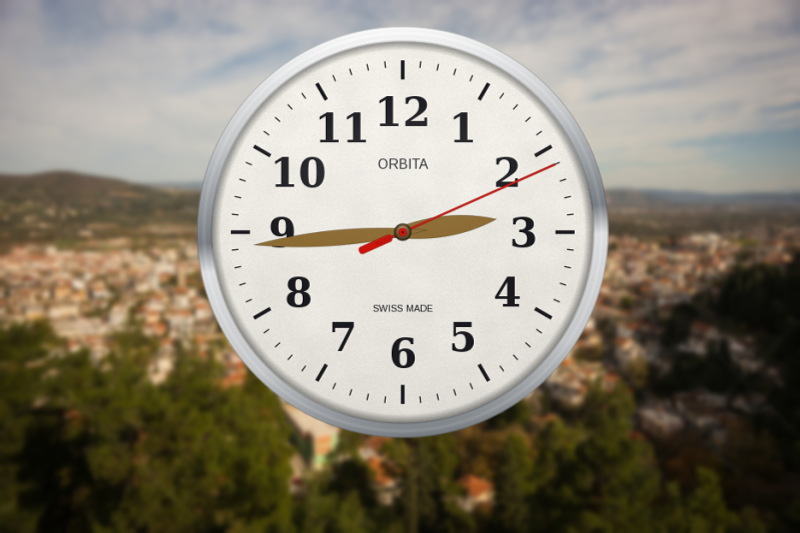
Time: **2:44:11**
